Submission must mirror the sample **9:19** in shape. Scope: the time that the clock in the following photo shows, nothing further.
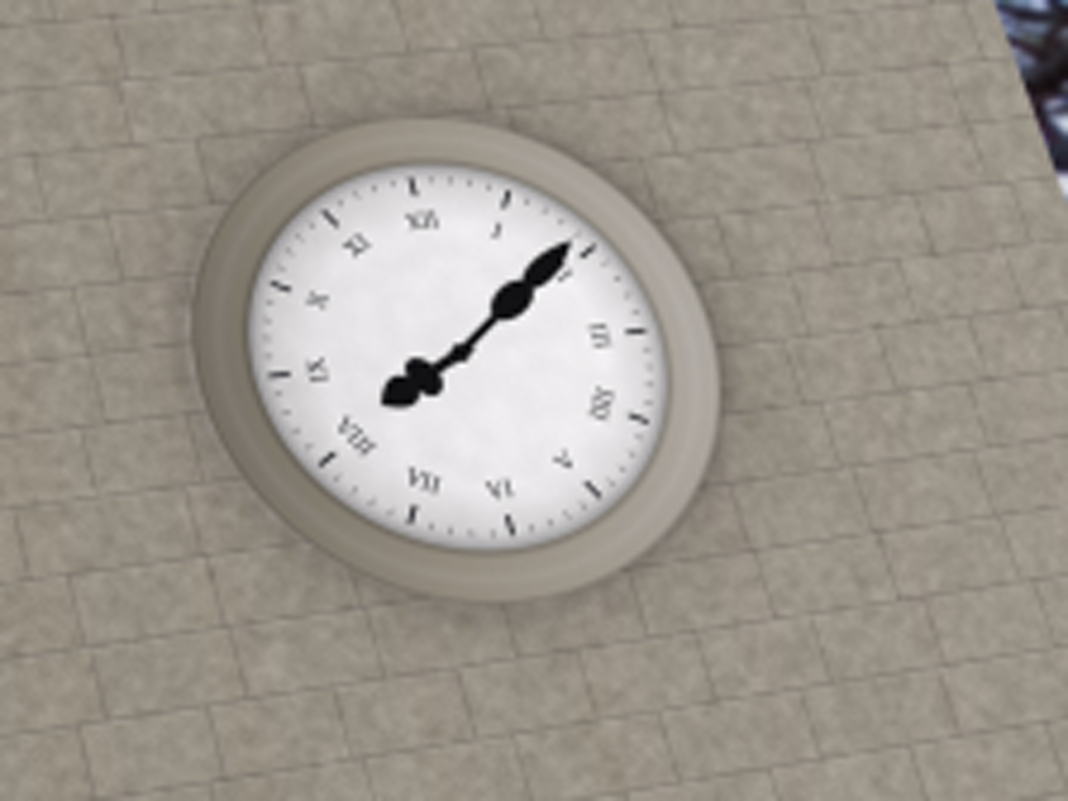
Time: **8:09**
